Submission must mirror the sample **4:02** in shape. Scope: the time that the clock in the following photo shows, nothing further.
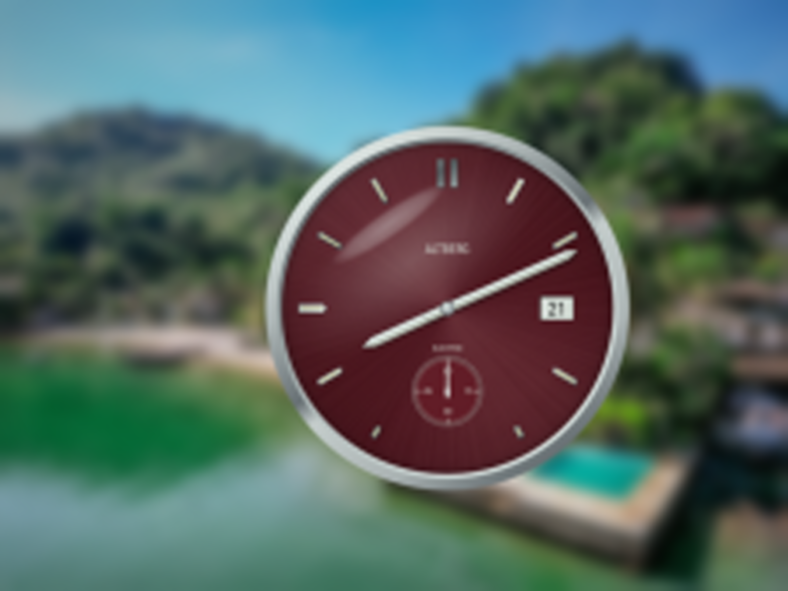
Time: **8:11**
